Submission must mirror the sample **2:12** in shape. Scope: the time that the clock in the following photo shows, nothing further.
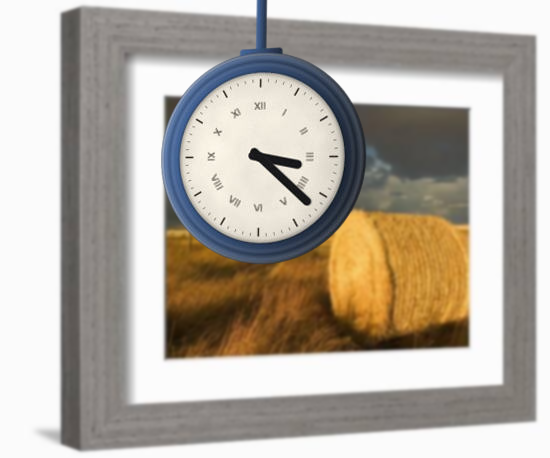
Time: **3:22**
